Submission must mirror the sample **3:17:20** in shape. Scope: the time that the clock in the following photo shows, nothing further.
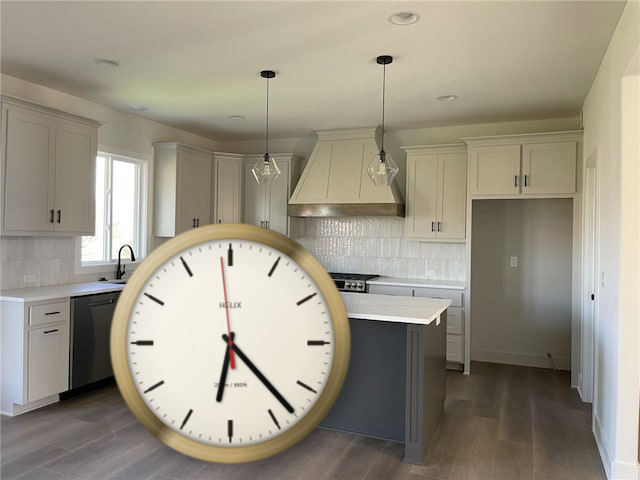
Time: **6:22:59**
